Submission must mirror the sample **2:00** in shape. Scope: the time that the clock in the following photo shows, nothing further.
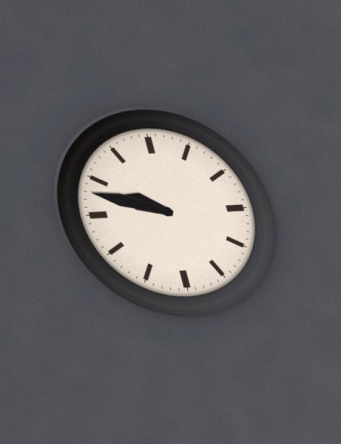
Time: **9:48**
